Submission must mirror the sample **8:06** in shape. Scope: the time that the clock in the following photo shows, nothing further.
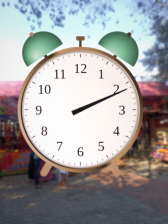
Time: **2:11**
